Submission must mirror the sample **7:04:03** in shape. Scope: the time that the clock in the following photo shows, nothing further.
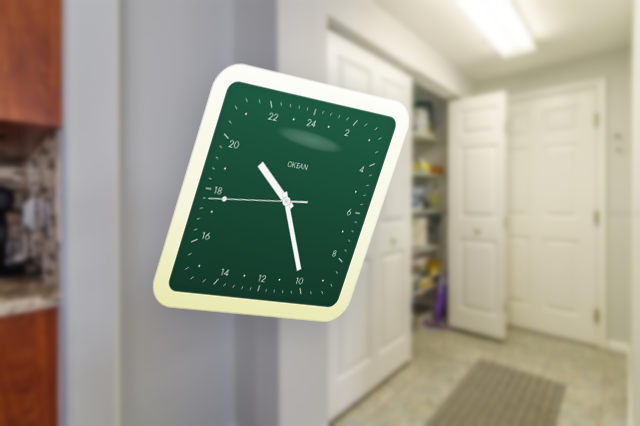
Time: **20:24:44**
